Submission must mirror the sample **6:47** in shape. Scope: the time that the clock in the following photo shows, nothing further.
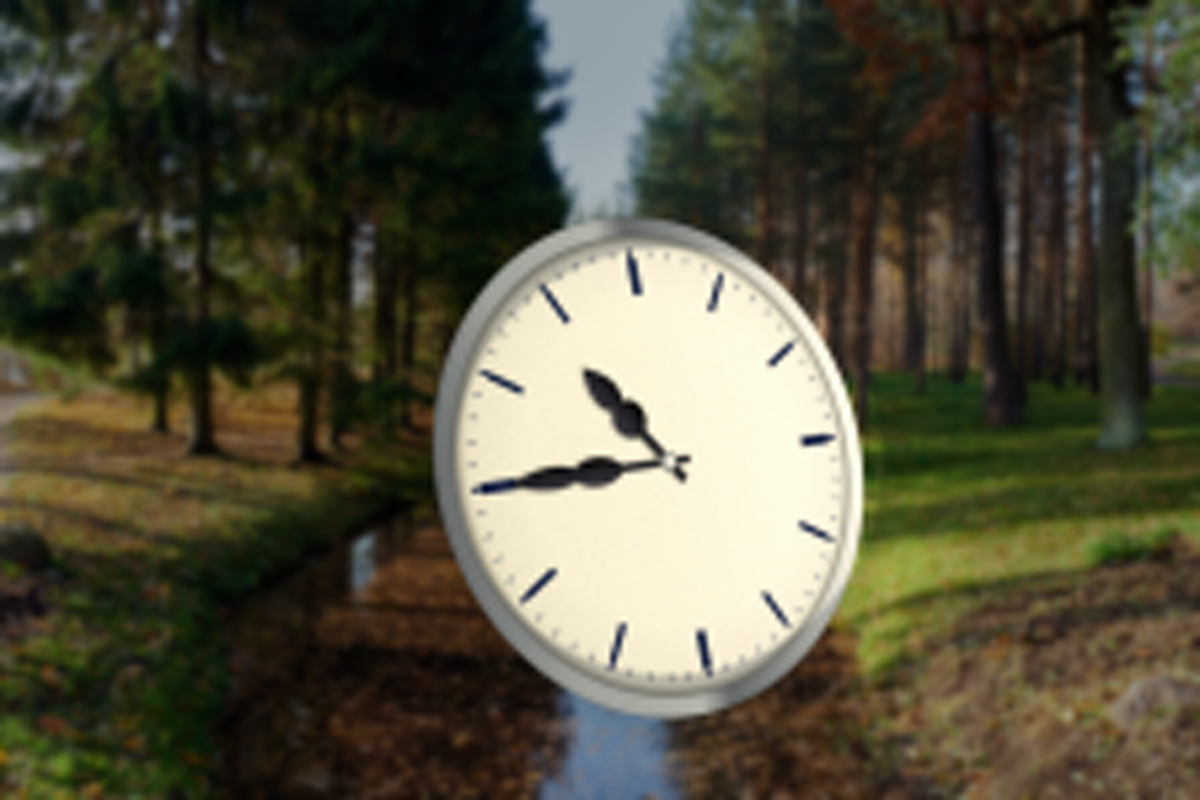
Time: **10:45**
